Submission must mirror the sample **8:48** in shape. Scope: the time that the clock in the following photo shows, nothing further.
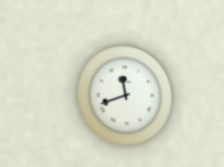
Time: **11:42**
